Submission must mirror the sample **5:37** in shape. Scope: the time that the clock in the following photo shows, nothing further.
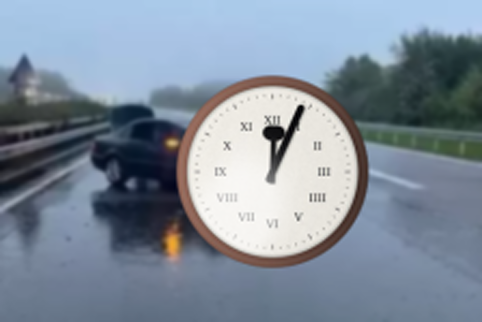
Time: **12:04**
